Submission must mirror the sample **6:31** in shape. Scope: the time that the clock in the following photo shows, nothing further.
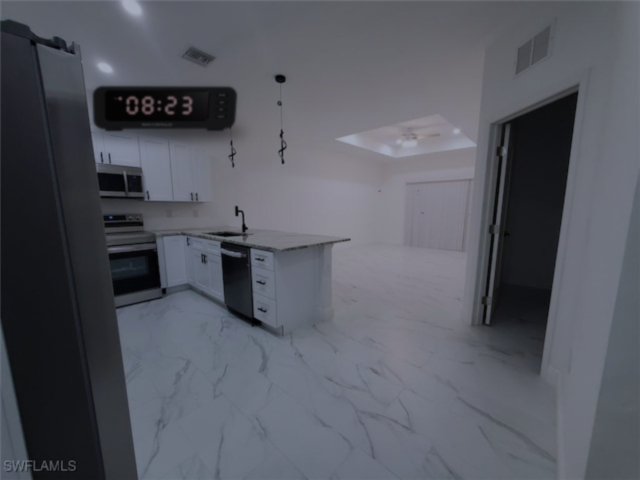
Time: **8:23**
